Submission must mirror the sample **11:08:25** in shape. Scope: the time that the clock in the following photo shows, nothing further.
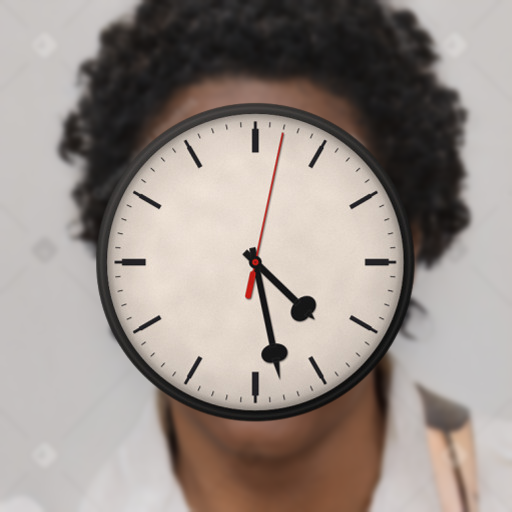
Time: **4:28:02**
